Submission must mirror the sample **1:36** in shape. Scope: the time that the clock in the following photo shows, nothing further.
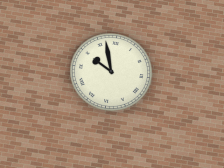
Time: **9:57**
